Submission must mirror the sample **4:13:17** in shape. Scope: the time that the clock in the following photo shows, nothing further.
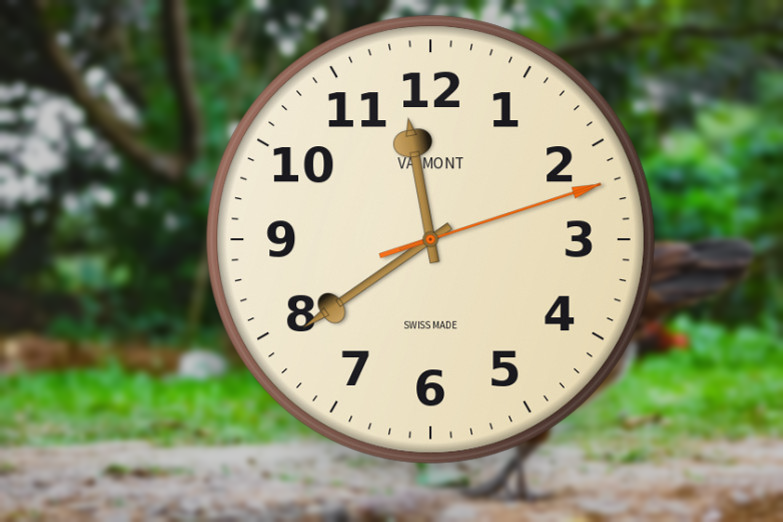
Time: **11:39:12**
